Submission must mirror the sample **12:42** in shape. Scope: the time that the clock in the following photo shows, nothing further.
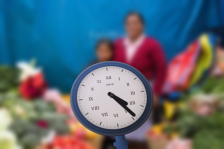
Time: **4:24**
